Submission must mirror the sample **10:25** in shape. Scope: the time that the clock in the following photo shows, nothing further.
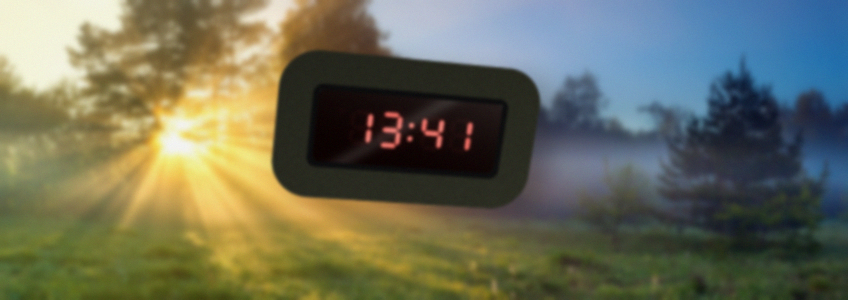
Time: **13:41**
